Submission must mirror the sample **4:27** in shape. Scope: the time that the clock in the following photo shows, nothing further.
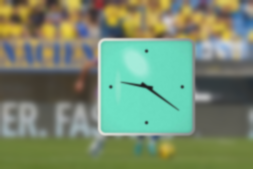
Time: **9:21**
